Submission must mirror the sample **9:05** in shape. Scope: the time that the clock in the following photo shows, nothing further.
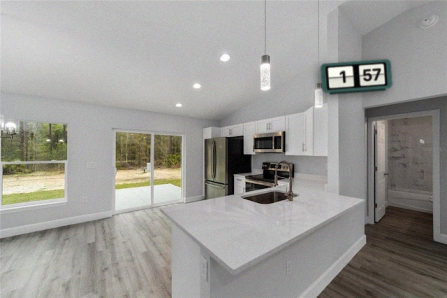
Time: **1:57**
